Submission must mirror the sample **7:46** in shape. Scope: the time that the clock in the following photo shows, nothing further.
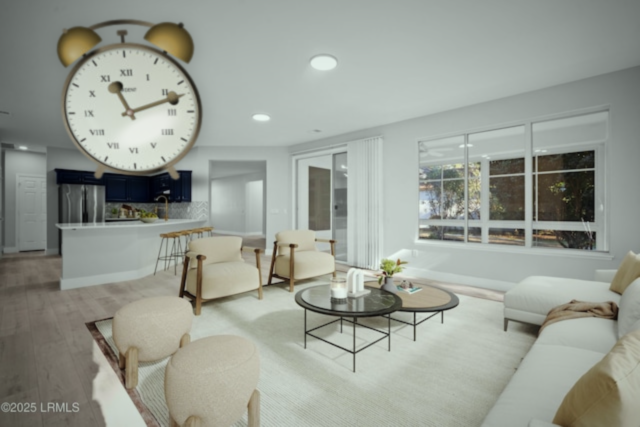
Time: **11:12**
